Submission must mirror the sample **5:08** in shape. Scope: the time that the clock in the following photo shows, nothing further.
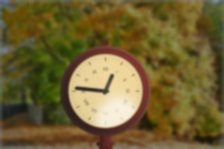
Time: **12:46**
